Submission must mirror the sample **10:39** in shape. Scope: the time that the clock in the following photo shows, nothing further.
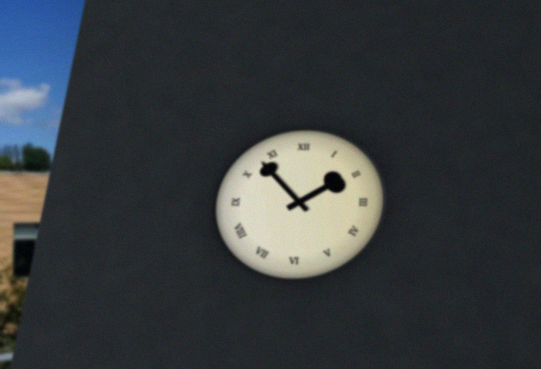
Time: **1:53**
